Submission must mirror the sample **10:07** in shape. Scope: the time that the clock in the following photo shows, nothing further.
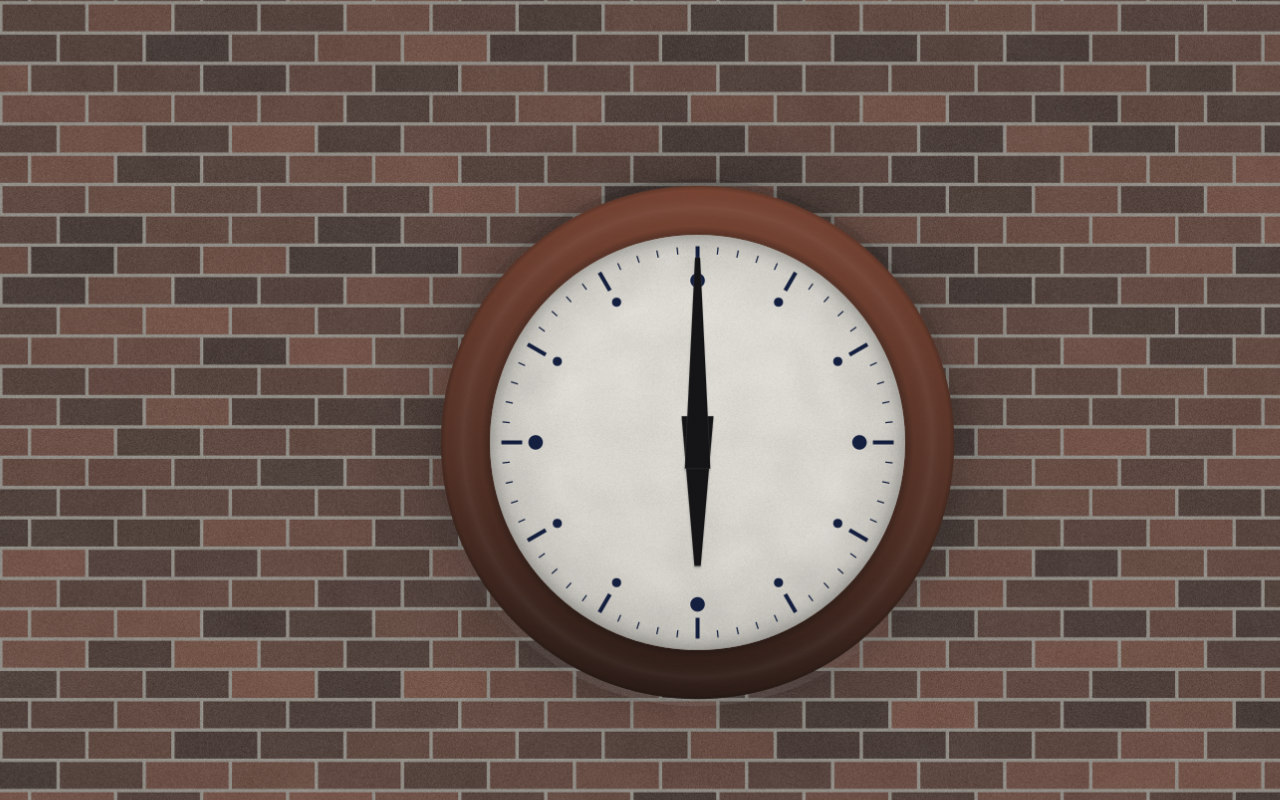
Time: **6:00**
